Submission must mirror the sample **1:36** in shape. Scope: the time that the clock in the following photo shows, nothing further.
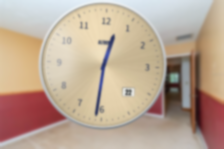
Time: **12:31**
